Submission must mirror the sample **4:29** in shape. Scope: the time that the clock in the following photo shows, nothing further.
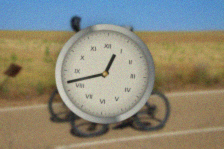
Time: **12:42**
